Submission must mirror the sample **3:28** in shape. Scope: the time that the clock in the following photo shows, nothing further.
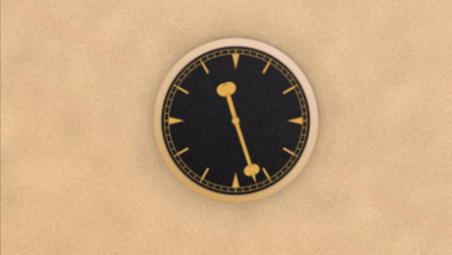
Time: **11:27**
